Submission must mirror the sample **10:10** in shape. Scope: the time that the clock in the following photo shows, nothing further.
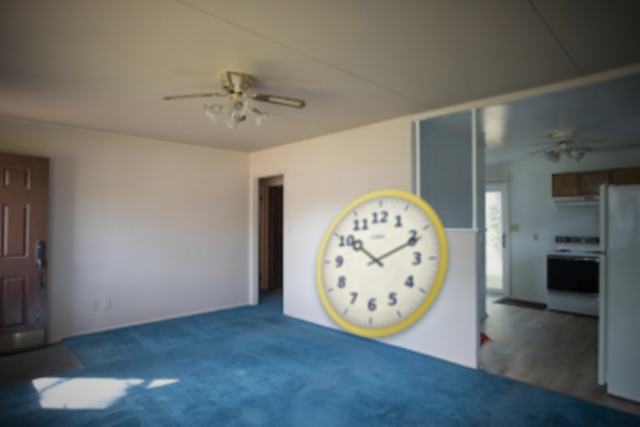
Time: **10:11**
